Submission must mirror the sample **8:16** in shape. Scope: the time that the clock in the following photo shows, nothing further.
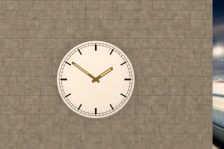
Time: **1:51**
